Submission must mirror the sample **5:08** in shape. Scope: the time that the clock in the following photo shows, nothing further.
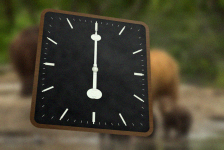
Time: **6:00**
